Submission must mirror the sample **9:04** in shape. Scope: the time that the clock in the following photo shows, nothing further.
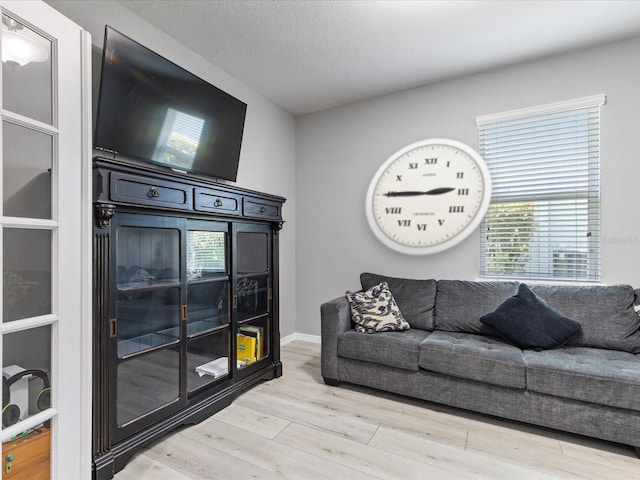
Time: **2:45**
